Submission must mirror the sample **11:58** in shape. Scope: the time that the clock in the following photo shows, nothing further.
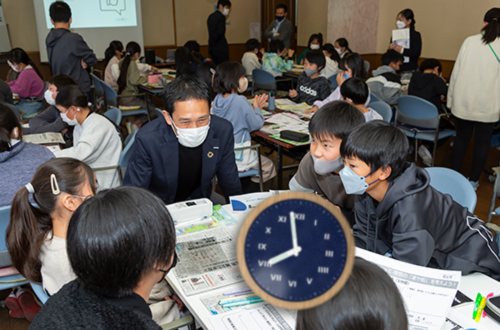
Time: **7:58**
